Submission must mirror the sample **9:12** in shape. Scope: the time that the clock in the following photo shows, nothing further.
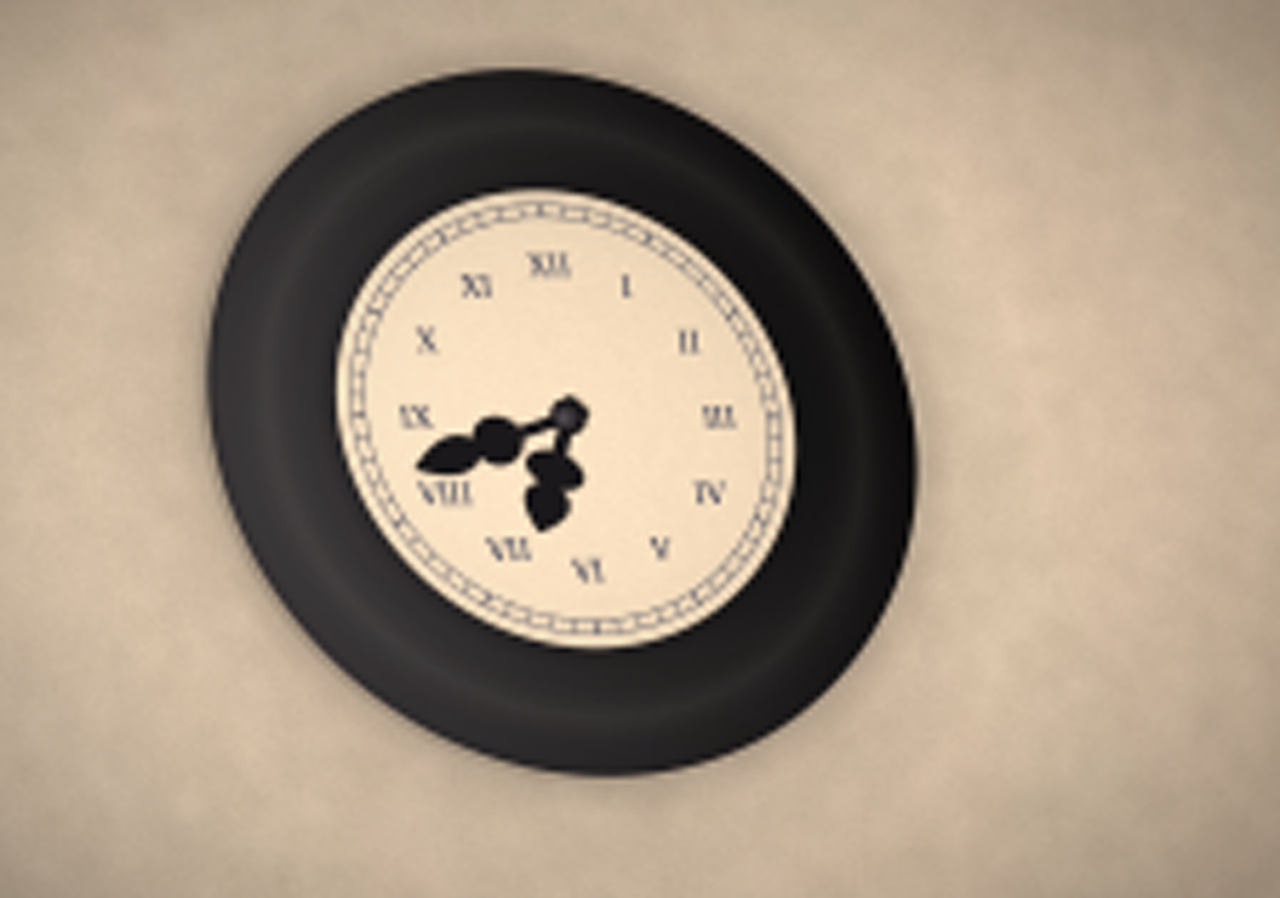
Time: **6:42**
